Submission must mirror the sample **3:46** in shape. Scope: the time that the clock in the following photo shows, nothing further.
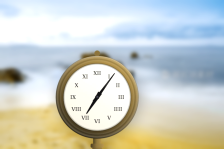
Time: **7:06**
